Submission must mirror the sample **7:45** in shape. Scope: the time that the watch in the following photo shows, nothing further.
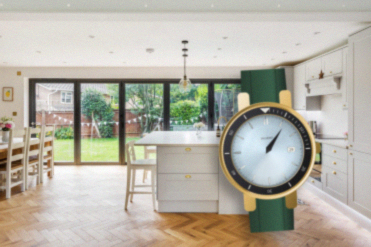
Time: **1:06**
